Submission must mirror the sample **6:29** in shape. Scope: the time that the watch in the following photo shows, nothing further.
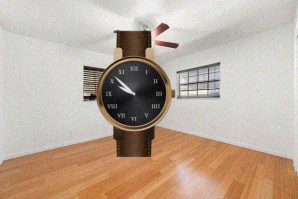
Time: **9:52**
